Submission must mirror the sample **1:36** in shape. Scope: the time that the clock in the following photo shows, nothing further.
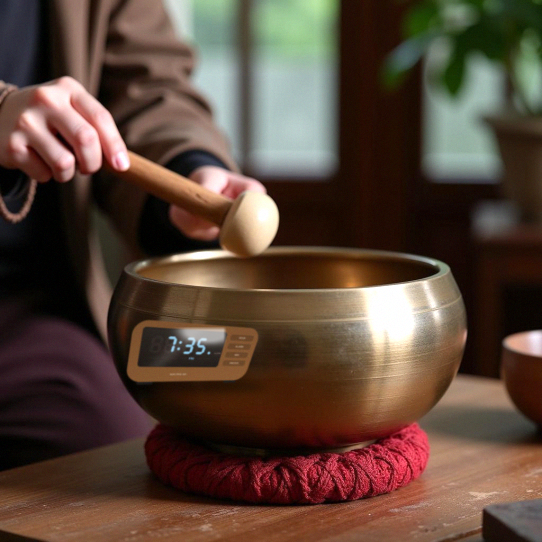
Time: **7:35**
